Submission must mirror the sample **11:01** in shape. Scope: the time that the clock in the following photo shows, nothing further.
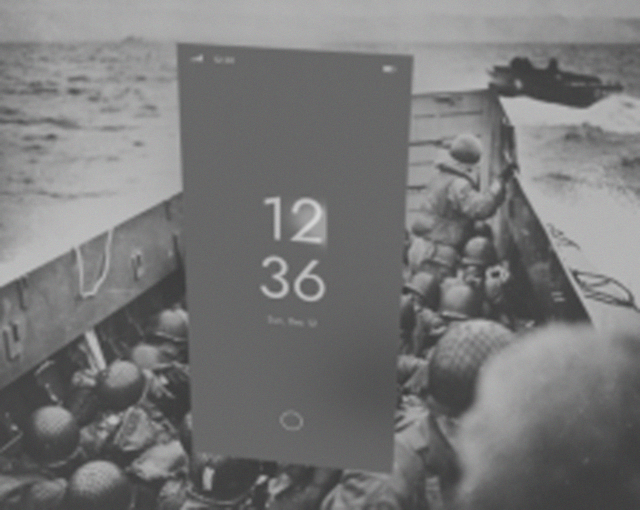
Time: **12:36**
